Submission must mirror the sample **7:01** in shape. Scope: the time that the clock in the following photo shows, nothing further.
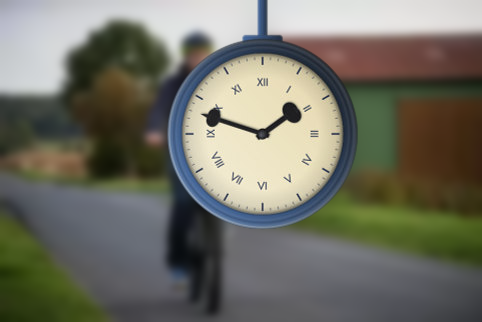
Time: **1:48**
